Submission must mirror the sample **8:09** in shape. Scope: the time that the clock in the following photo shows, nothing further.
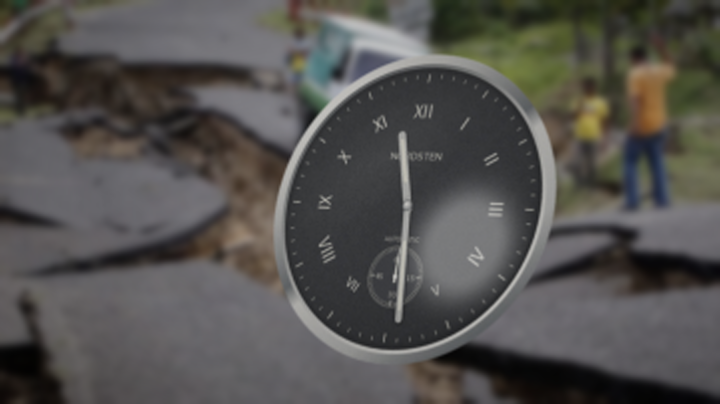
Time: **11:29**
